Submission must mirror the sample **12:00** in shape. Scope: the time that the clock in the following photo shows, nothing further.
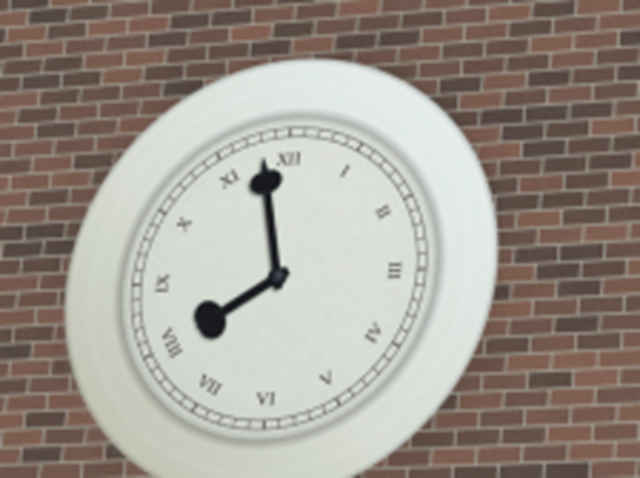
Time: **7:58**
